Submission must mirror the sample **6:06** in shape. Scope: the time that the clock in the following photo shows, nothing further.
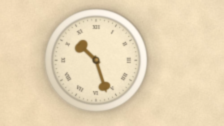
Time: **10:27**
